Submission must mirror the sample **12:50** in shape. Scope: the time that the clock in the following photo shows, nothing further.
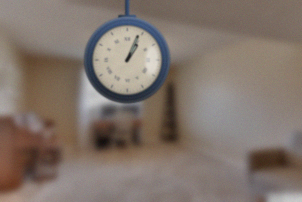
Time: **1:04**
